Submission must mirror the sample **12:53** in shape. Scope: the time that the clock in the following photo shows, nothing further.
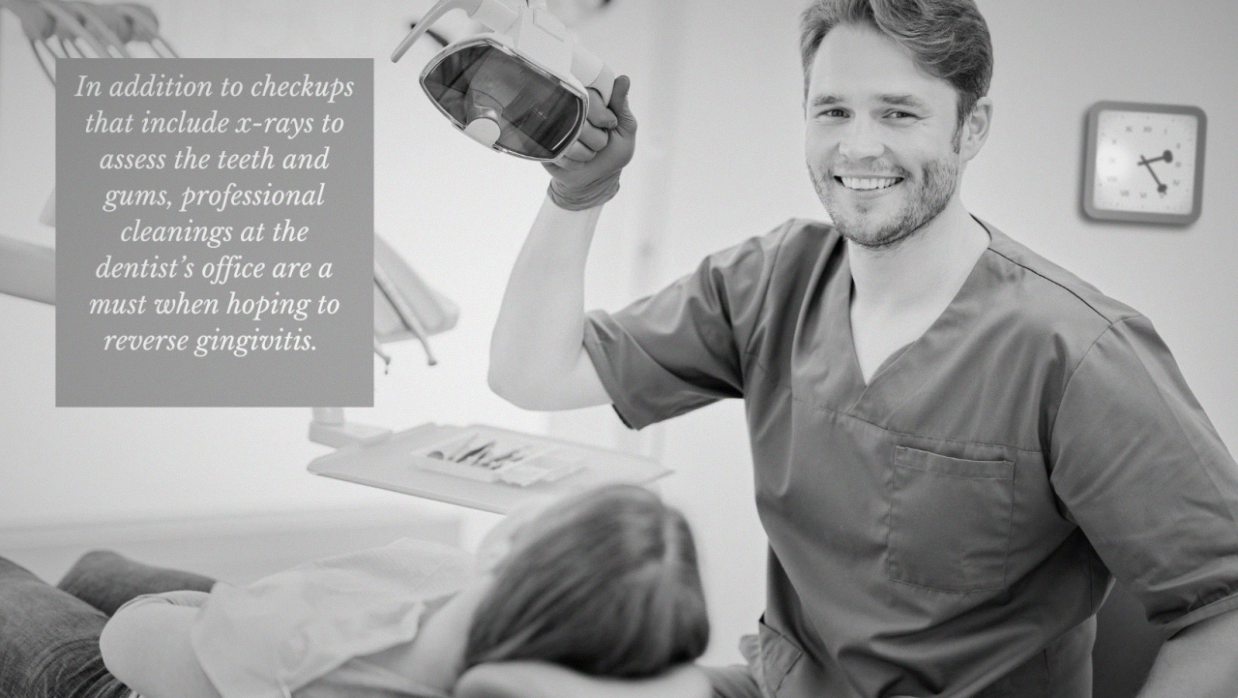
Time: **2:24**
